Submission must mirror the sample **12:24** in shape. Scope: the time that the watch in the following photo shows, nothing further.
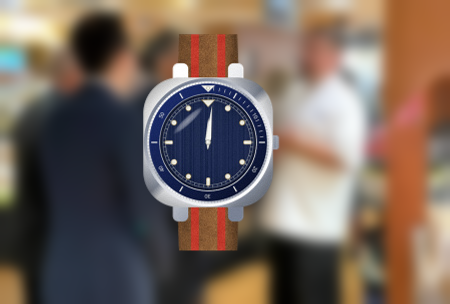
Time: **12:01**
